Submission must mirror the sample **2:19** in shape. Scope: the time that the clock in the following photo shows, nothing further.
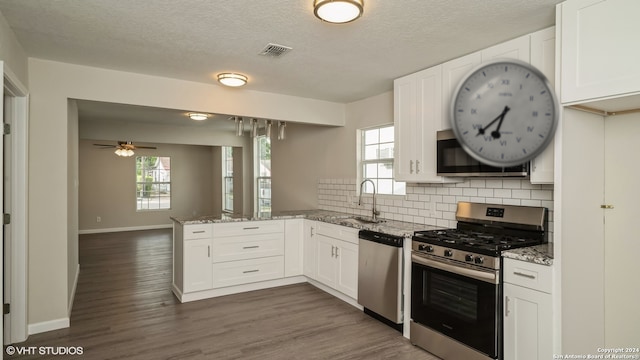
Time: **6:38**
